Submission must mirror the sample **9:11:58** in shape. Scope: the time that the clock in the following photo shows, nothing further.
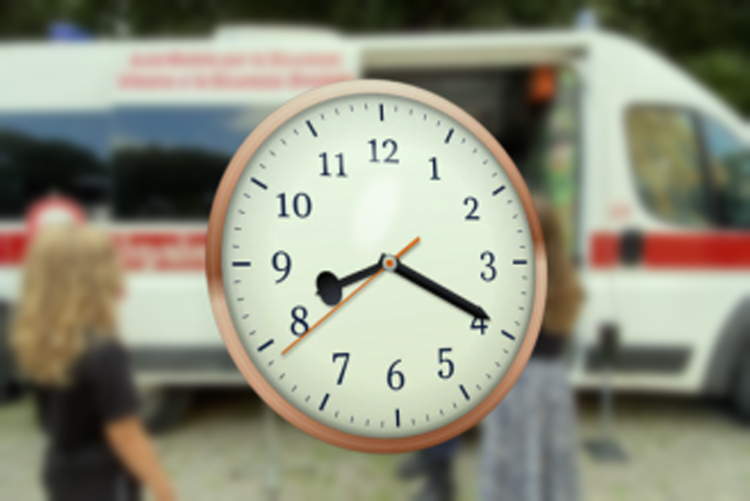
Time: **8:19:39**
